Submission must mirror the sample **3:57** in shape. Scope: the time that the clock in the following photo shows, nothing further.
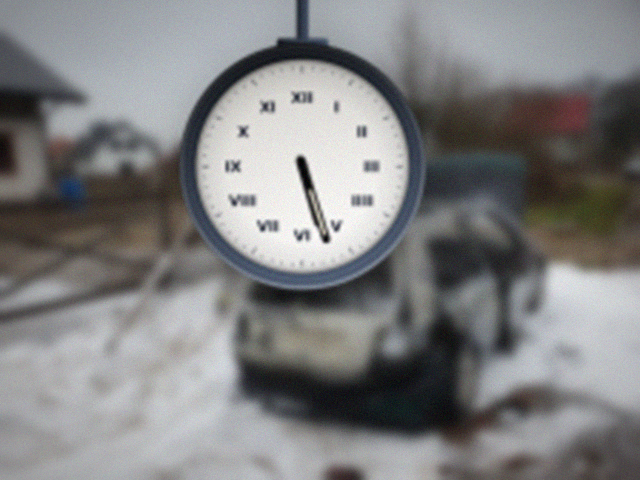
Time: **5:27**
